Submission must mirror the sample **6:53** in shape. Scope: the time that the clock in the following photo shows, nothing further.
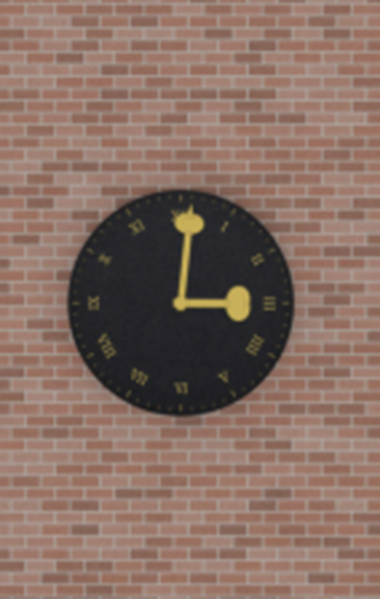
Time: **3:01**
